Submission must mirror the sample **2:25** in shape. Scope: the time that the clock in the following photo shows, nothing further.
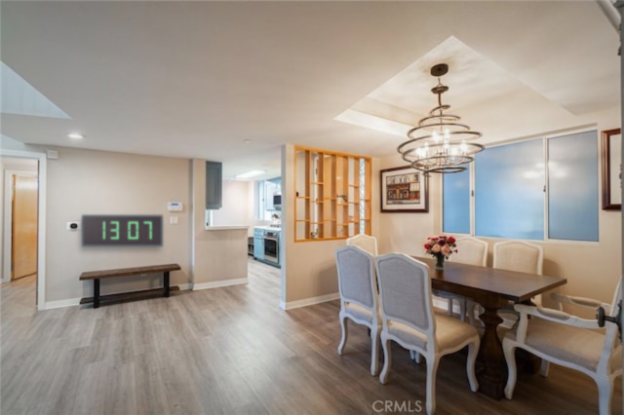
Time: **13:07**
